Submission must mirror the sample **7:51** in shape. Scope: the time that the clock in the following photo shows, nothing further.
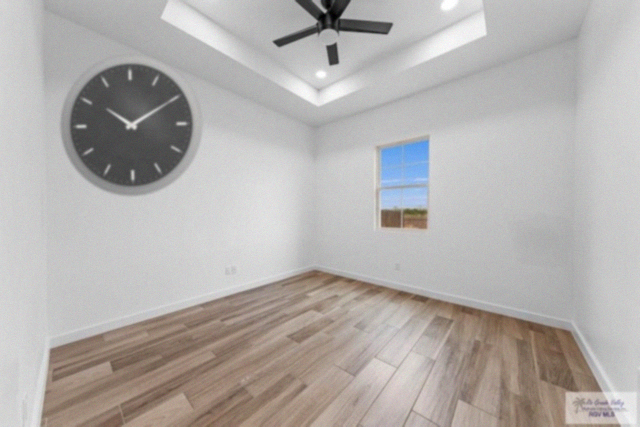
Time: **10:10**
